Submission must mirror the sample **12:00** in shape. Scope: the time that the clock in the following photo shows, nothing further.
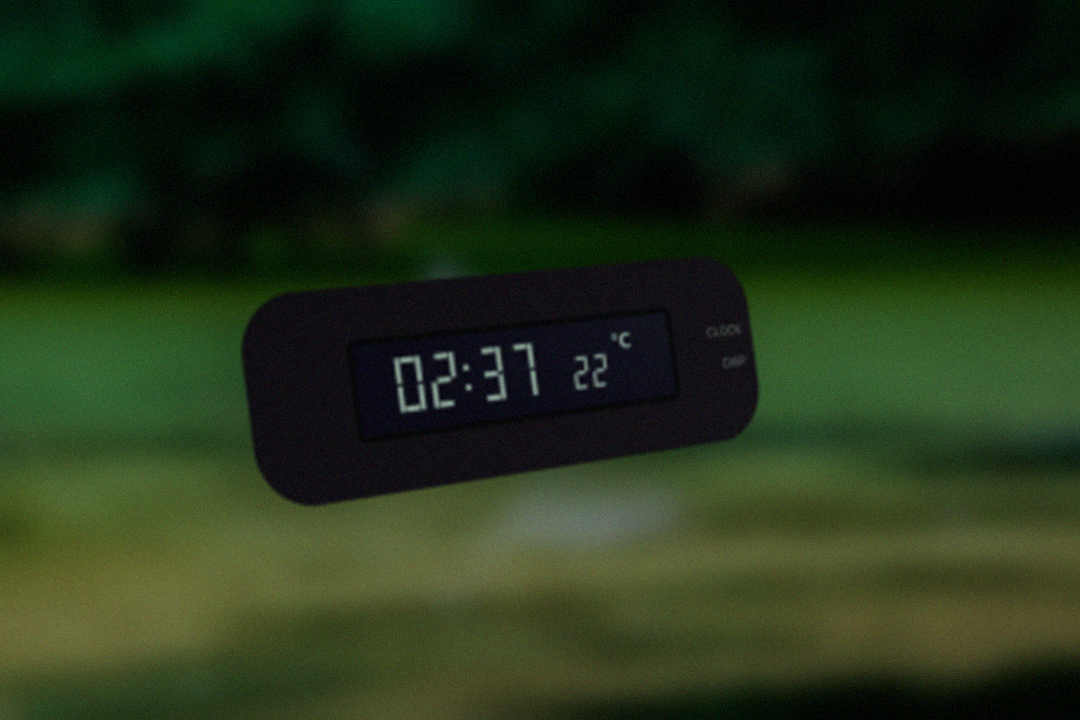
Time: **2:37**
